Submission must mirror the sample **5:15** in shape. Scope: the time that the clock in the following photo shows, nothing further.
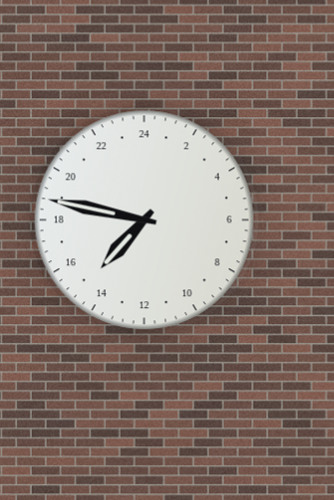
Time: **14:47**
